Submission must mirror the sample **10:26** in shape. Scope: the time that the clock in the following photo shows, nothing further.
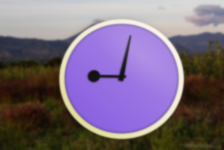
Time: **9:02**
